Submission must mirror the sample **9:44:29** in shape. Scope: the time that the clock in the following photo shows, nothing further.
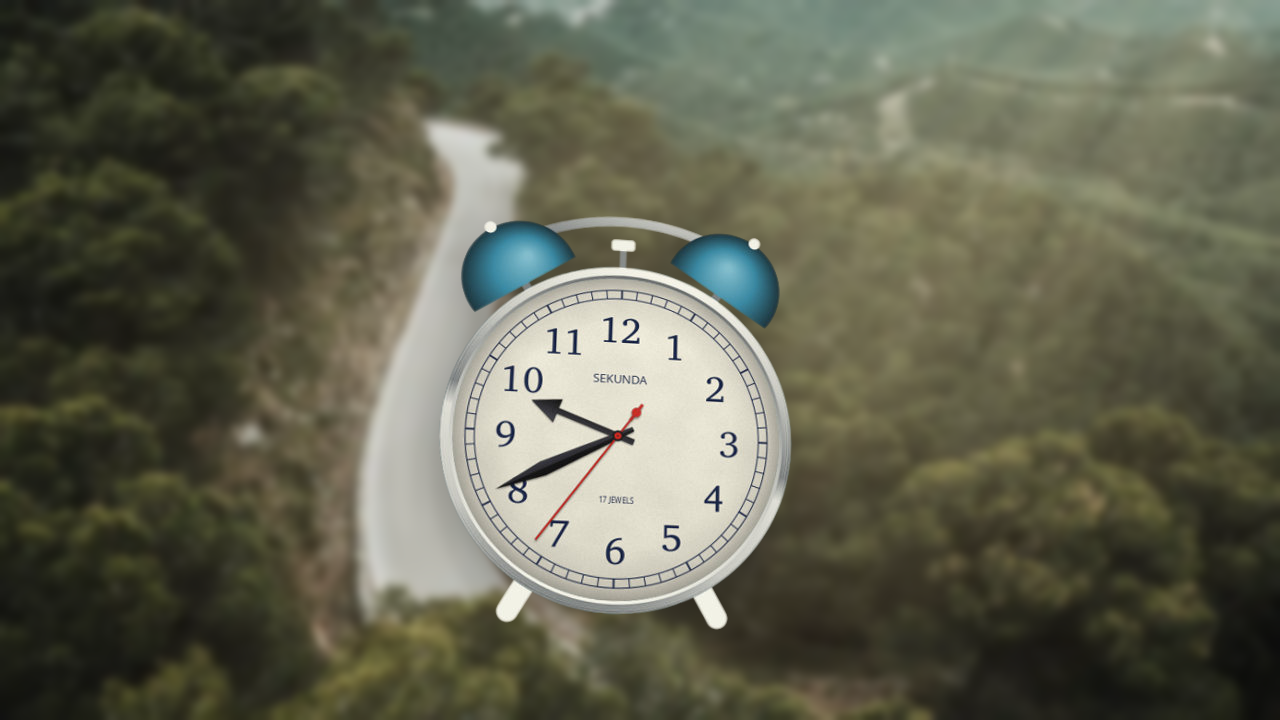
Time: **9:40:36**
